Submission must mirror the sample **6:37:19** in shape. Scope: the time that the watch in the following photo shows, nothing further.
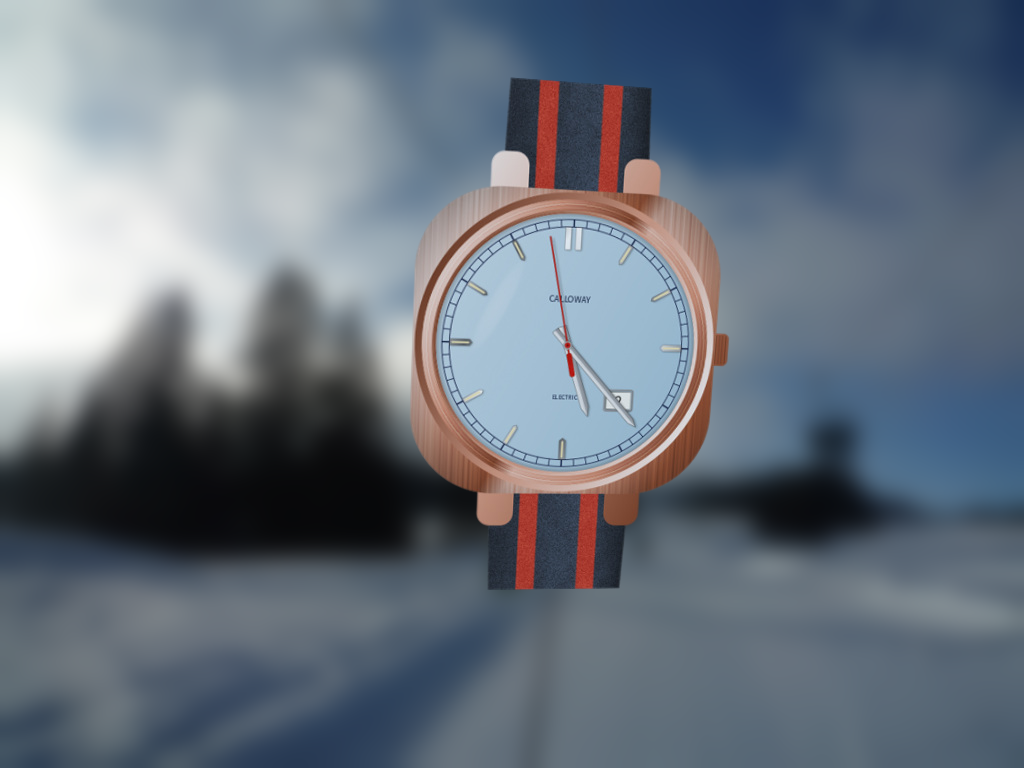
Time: **5:22:58**
